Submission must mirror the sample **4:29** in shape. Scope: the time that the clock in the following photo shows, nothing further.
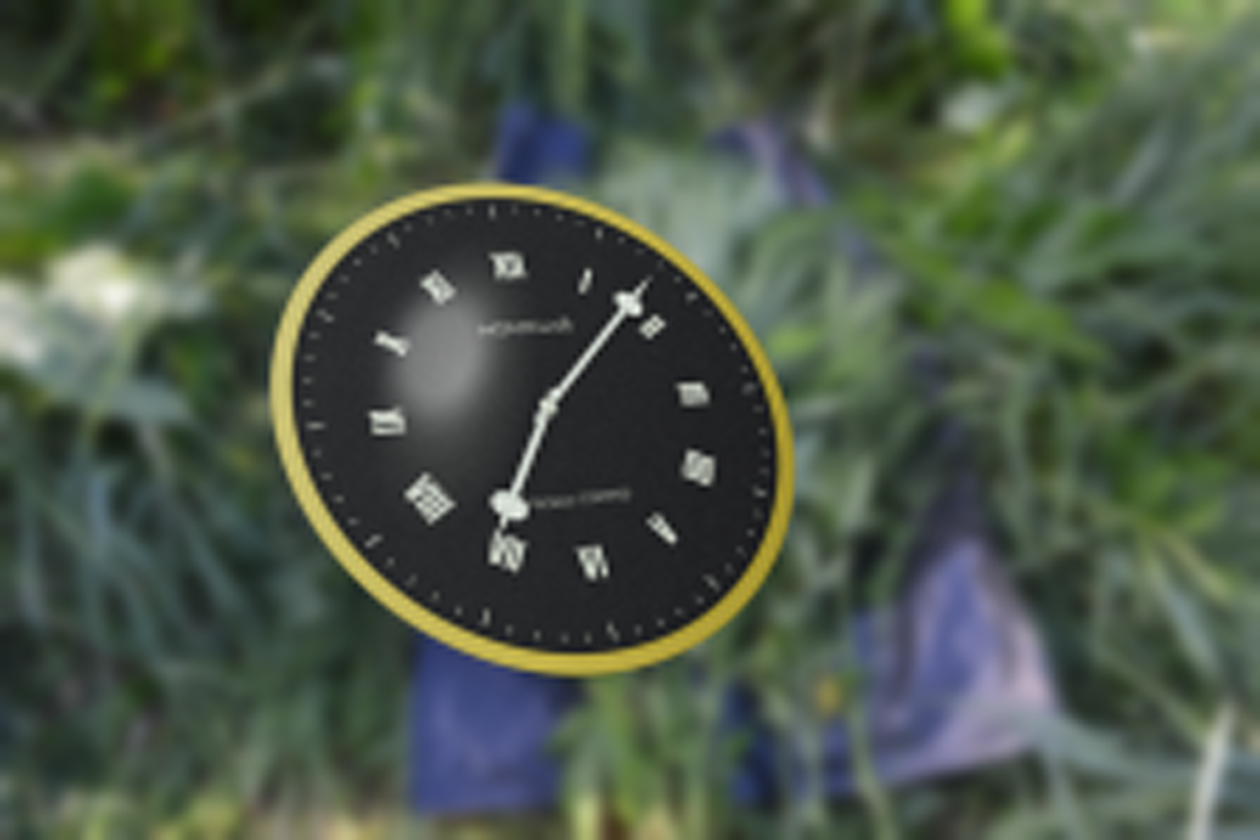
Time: **7:08**
